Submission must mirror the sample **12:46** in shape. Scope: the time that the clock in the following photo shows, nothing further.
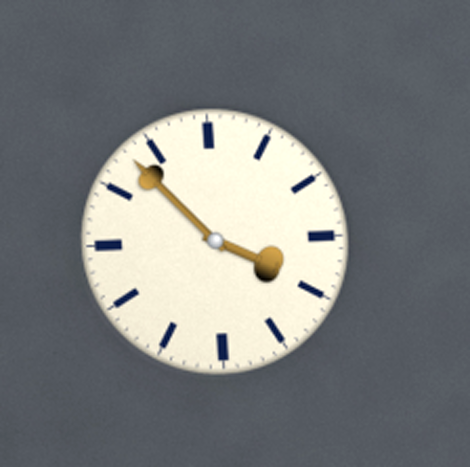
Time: **3:53**
